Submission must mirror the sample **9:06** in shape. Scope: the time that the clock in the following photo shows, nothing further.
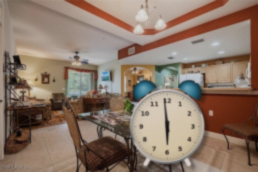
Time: **5:59**
